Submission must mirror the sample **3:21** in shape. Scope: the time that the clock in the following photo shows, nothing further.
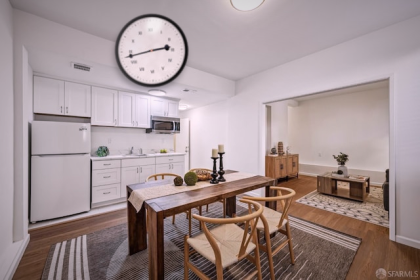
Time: **2:43**
